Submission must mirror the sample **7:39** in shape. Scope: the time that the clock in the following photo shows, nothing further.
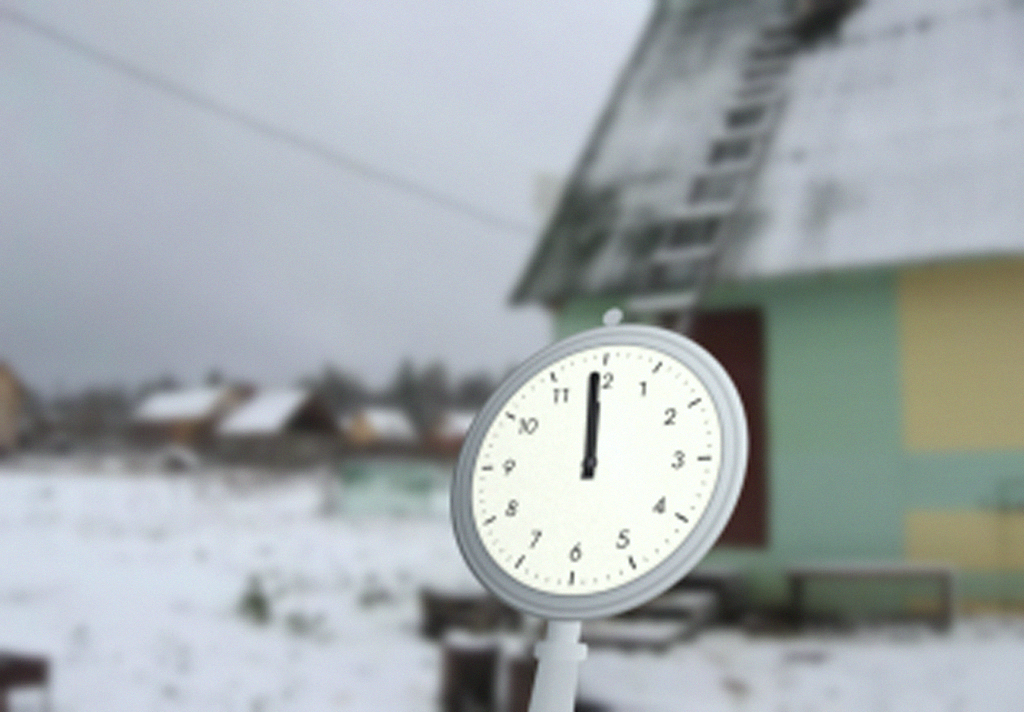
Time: **11:59**
